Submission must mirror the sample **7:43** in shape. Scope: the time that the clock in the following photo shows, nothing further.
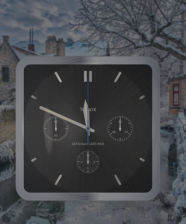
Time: **11:49**
